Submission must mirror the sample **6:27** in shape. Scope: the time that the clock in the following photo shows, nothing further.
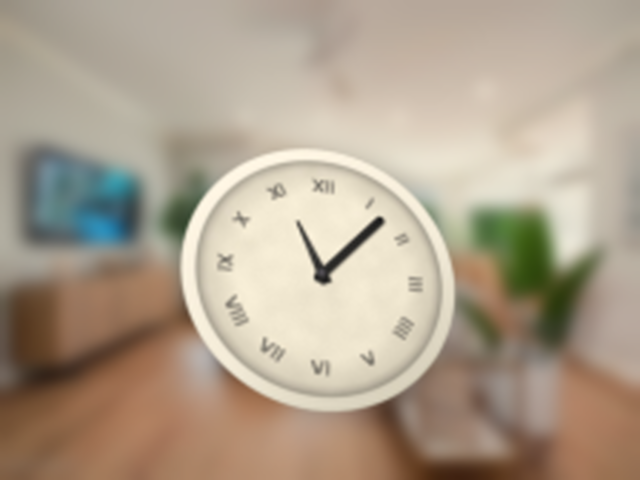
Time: **11:07**
